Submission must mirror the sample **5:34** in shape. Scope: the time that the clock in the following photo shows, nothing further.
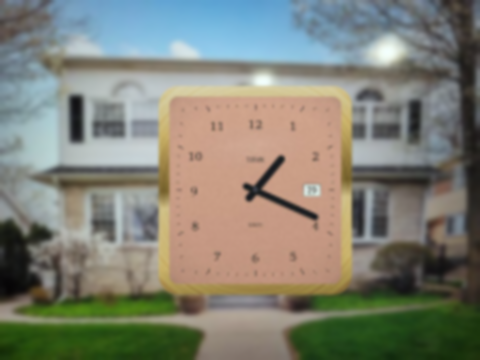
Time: **1:19**
